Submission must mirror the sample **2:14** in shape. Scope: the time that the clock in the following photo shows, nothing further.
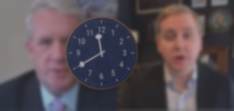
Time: **11:40**
